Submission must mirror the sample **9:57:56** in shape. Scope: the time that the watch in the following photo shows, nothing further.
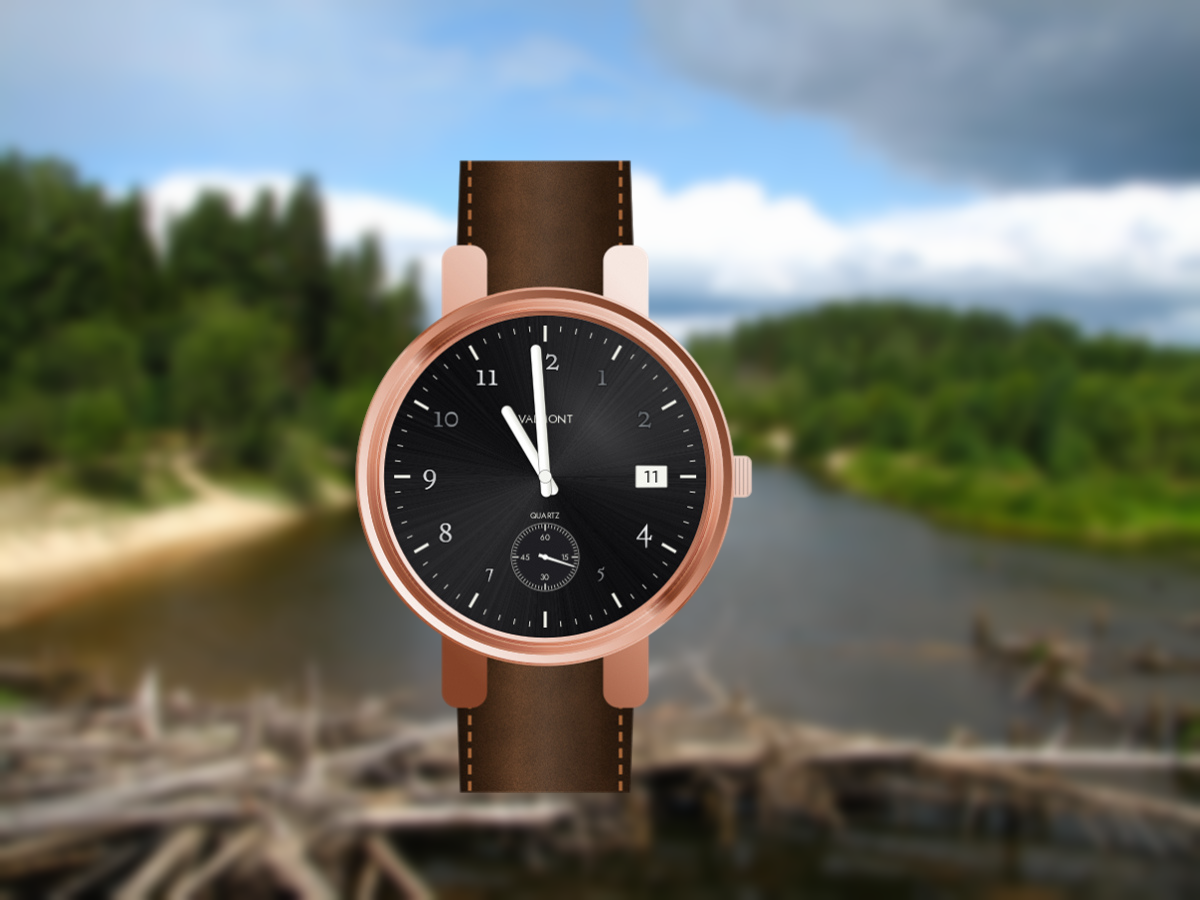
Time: **10:59:18**
